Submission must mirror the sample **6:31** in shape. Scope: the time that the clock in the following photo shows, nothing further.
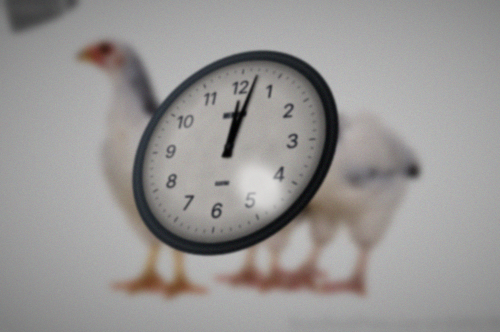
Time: **12:02**
